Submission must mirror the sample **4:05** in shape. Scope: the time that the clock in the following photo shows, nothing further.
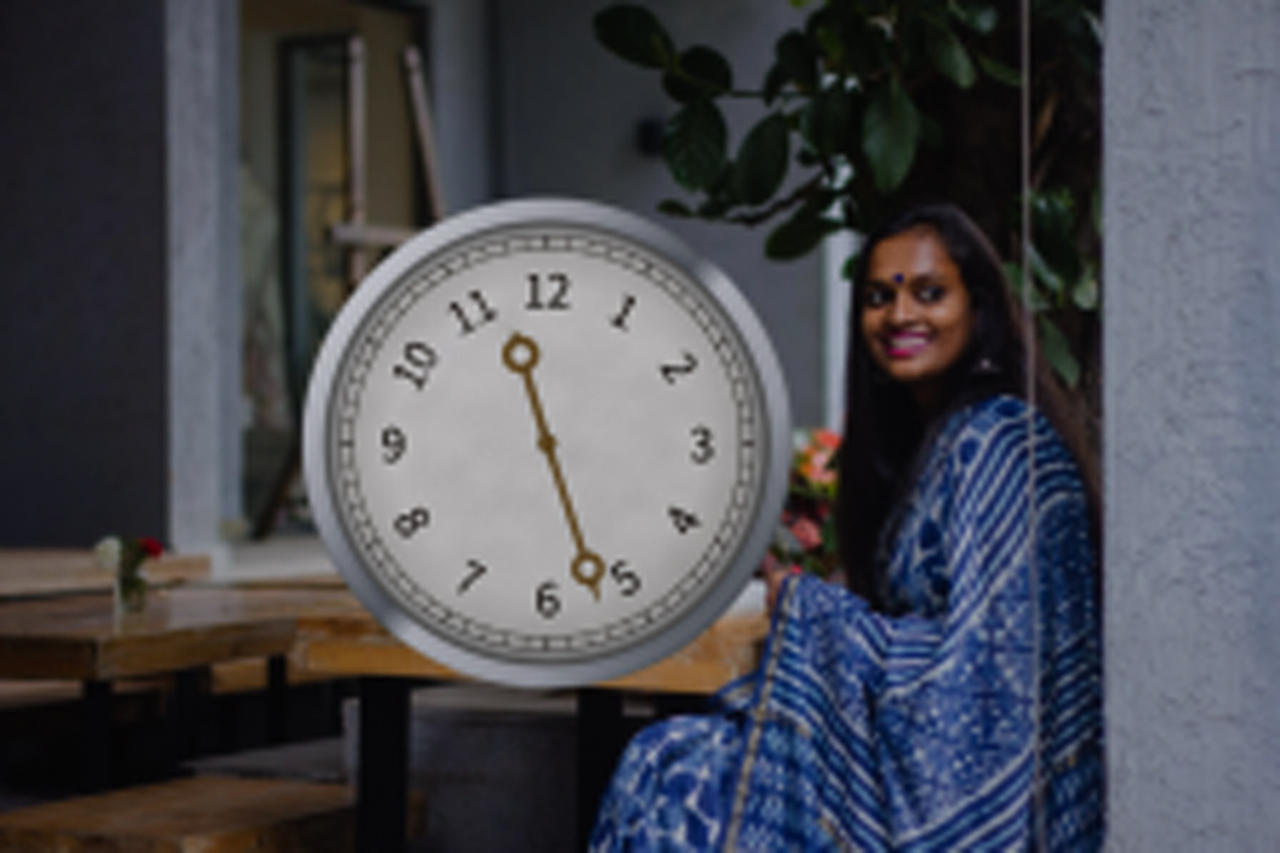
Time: **11:27**
